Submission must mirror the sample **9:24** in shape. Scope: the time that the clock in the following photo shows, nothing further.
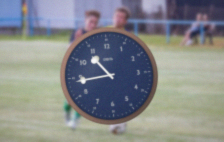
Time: **10:44**
